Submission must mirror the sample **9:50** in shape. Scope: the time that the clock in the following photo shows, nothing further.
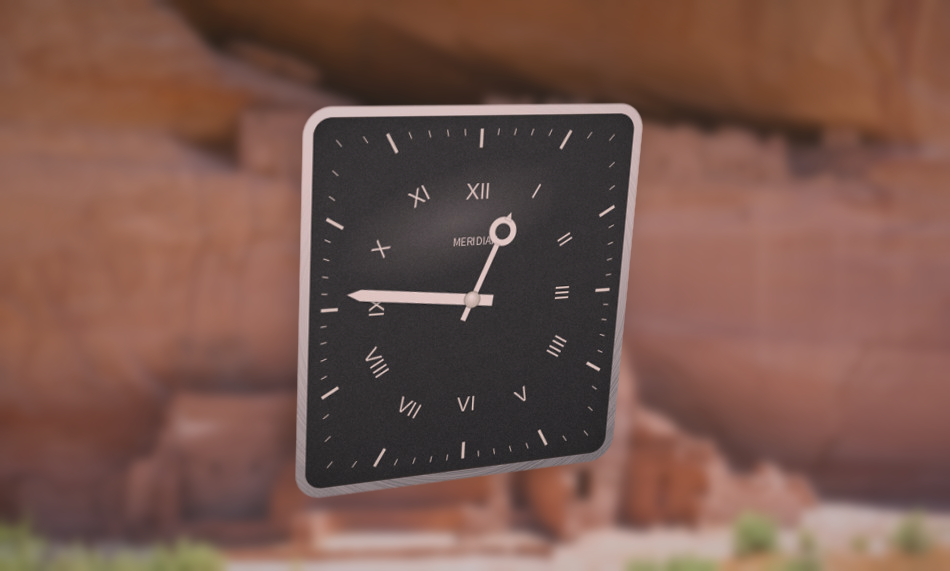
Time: **12:46**
